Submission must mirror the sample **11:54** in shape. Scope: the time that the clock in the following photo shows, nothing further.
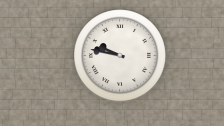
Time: **9:47**
